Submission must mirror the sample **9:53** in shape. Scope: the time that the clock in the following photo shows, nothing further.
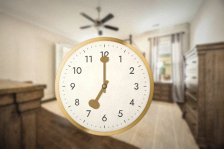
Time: **7:00**
